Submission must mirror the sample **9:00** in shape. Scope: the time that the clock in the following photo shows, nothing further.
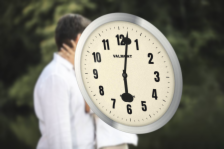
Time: **6:02**
